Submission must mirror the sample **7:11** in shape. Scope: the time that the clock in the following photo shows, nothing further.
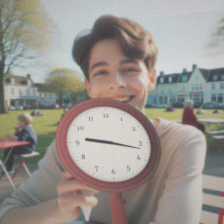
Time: **9:17**
